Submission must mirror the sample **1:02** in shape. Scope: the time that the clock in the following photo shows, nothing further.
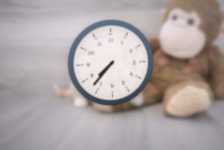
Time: **7:37**
